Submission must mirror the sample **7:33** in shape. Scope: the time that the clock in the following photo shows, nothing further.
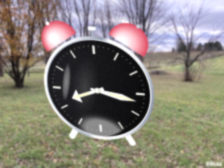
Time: **8:17**
